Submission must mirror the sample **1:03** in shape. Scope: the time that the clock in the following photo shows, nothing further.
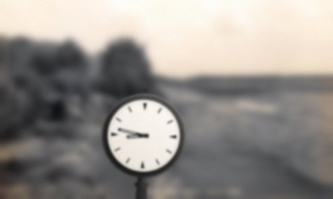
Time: **8:47**
